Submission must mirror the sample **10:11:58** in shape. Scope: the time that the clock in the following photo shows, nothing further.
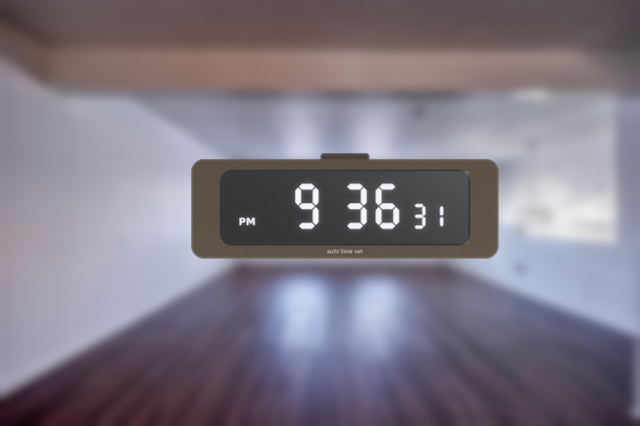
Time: **9:36:31**
